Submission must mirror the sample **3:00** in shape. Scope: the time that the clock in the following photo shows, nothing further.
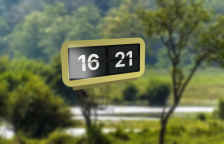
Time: **16:21**
